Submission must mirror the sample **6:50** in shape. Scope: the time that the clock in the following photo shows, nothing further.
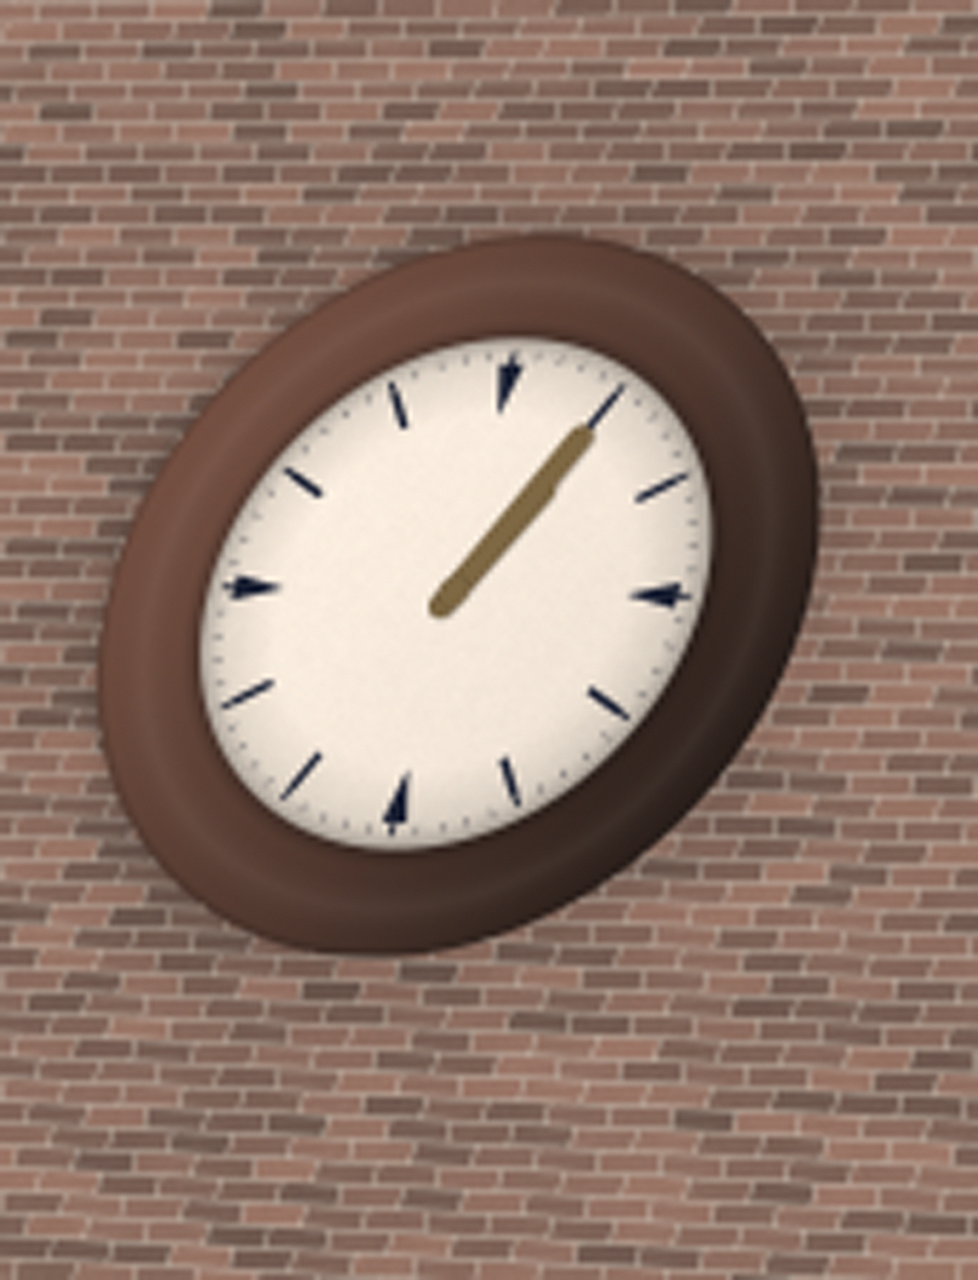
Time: **1:05**
